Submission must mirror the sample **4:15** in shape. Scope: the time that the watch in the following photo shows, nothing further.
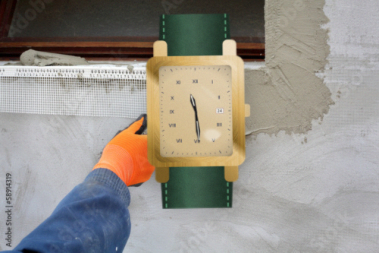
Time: **11:29**
